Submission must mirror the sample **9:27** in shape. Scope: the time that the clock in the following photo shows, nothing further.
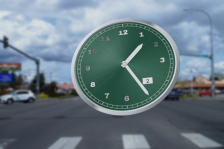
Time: **1:25**
